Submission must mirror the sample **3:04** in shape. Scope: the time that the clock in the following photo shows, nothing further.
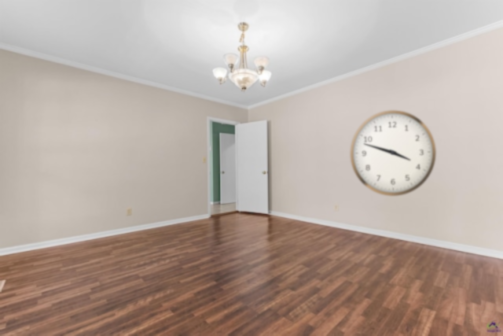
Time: **3:48**
